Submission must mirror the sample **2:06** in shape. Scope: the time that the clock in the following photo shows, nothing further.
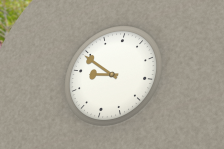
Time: **8:49**
